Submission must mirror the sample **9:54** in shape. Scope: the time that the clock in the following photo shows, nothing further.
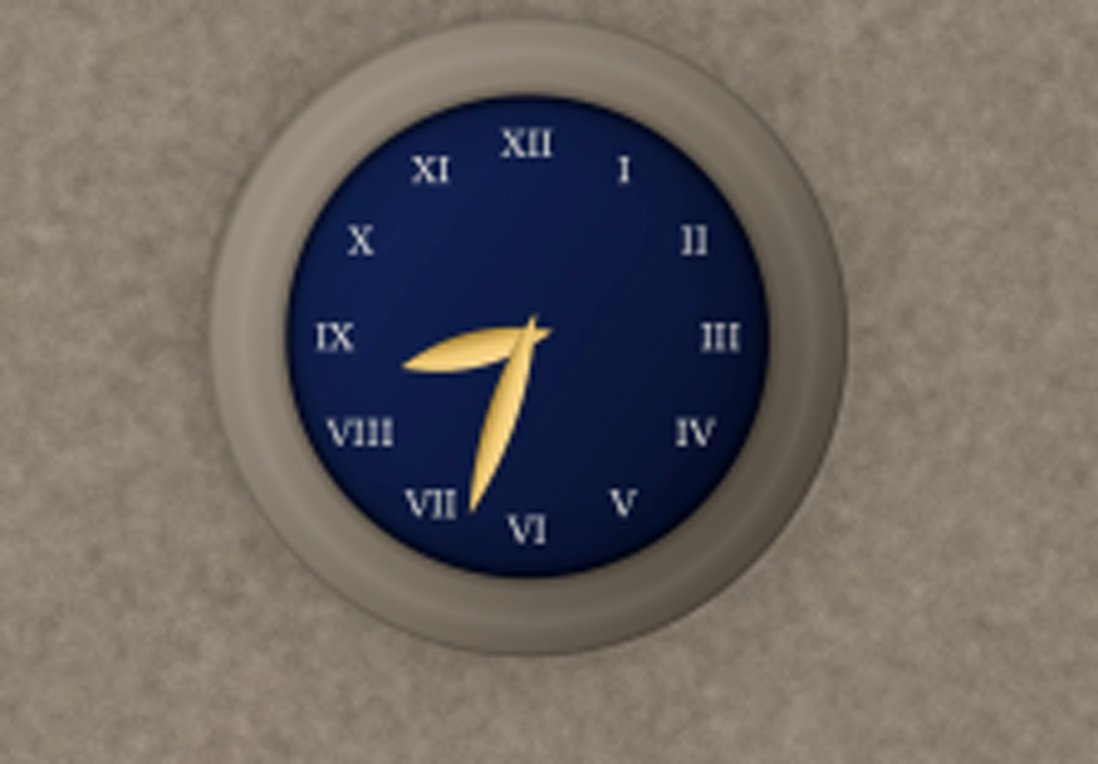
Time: **8:33**
